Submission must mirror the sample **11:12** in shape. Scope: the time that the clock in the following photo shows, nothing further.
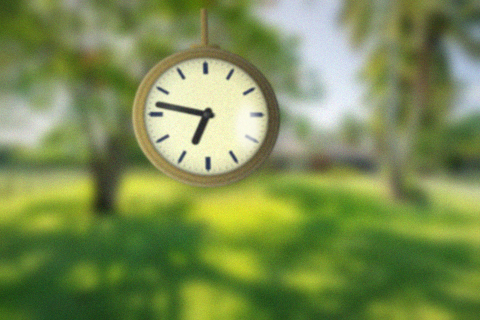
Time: **6:47**
